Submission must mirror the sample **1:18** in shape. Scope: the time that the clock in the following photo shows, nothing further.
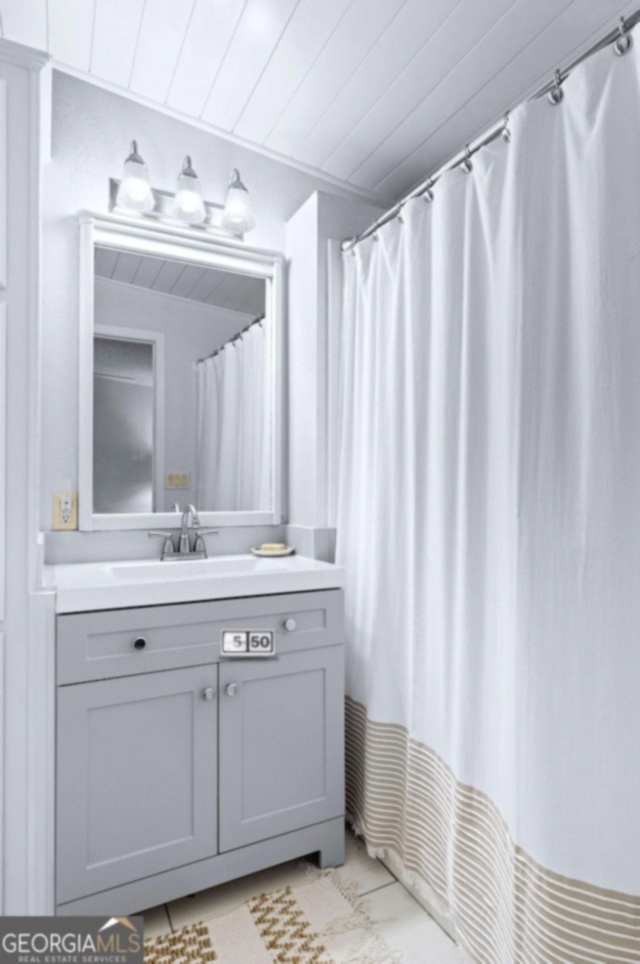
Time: **5:50**
